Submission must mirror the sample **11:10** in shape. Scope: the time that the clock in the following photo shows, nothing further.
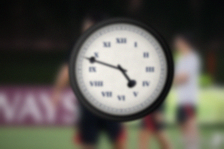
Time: **4:48**
